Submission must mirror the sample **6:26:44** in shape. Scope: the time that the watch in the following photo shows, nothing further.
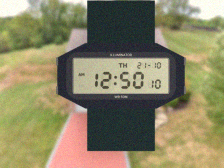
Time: **12:50:10**
